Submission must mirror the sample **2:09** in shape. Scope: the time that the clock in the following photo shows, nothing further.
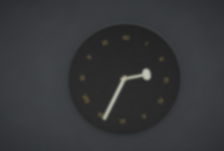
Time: **2:34**
